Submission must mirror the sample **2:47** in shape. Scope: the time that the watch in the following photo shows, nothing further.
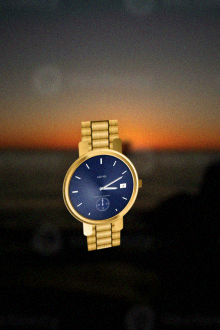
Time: **3:11**
